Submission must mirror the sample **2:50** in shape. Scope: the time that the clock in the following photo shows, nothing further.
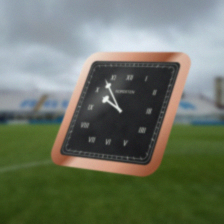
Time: **9:53**
